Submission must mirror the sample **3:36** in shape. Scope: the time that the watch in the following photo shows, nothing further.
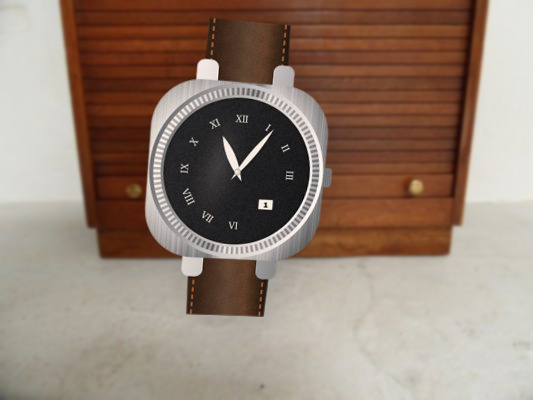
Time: **11:06**
